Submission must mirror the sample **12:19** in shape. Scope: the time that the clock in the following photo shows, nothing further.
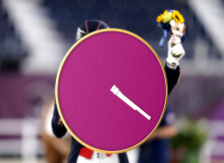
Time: **4:21**
